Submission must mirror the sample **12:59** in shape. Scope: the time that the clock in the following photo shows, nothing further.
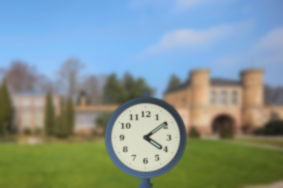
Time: **4:09**
